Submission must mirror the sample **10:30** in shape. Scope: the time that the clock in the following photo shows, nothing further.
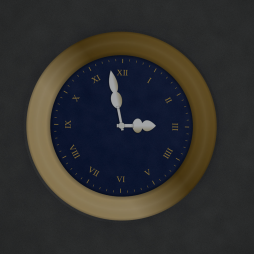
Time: **2:58**
